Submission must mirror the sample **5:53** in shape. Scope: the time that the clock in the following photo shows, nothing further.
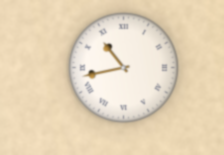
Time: **10:43**
